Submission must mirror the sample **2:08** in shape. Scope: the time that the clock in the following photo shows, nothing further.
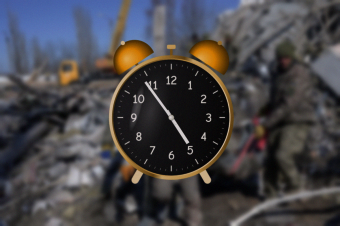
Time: **4:54**
